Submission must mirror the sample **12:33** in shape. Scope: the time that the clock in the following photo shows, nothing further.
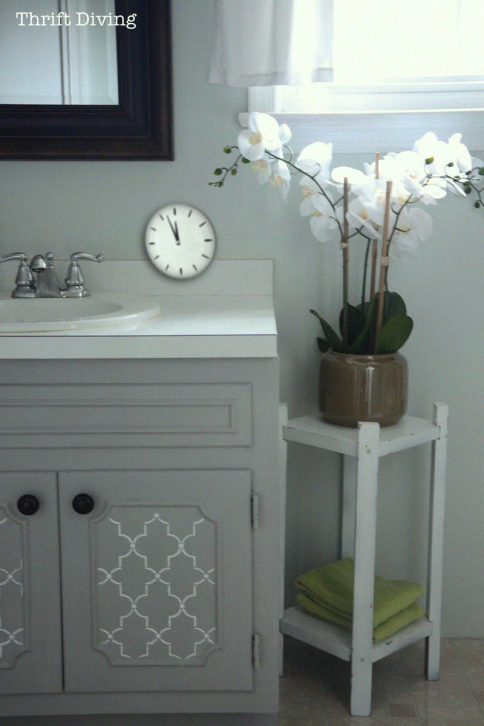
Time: **11:57**
